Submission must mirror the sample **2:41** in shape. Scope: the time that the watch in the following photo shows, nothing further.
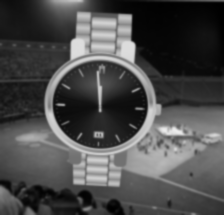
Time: **11:59**
